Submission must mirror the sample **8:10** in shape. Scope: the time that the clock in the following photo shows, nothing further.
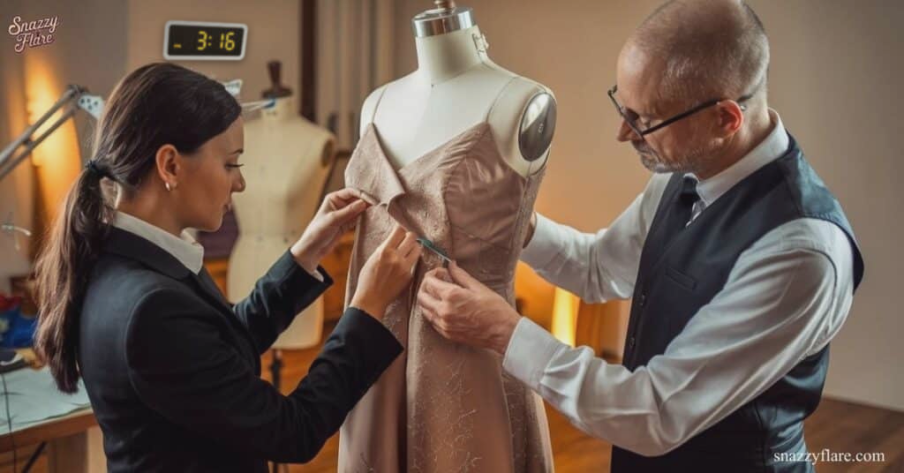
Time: **3:16**
